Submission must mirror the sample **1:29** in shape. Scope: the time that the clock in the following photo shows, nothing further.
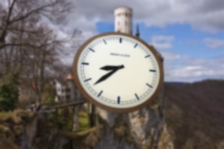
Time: **8:38**
